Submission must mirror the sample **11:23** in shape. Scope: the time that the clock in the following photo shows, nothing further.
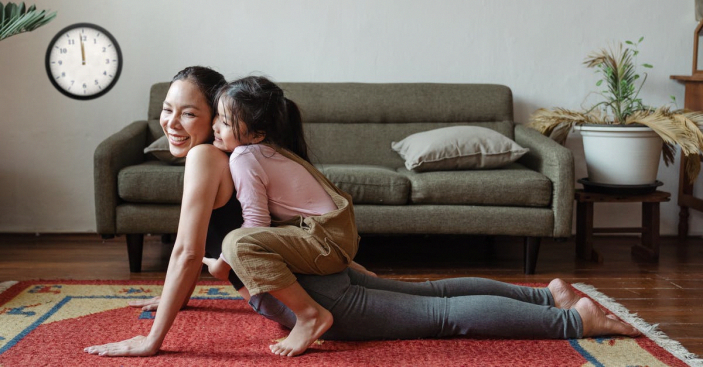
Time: **11:59**
